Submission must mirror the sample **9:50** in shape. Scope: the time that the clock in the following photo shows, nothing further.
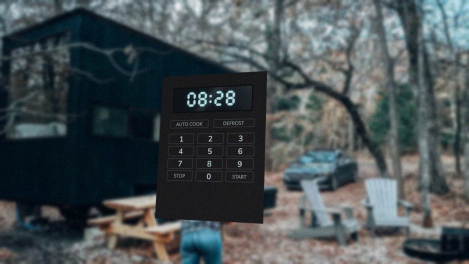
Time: **8:28**
